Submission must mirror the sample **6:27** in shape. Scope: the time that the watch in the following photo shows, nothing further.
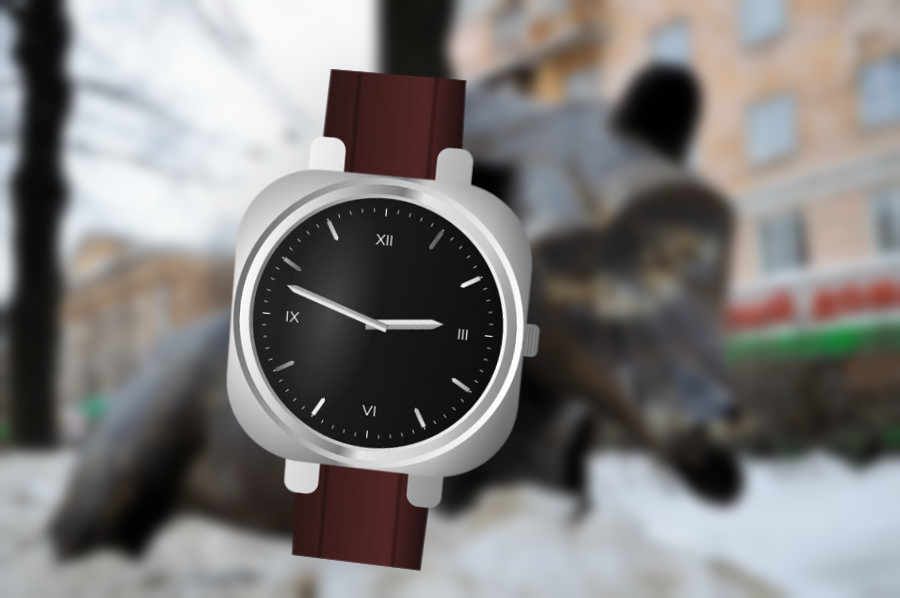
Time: **2:48**
